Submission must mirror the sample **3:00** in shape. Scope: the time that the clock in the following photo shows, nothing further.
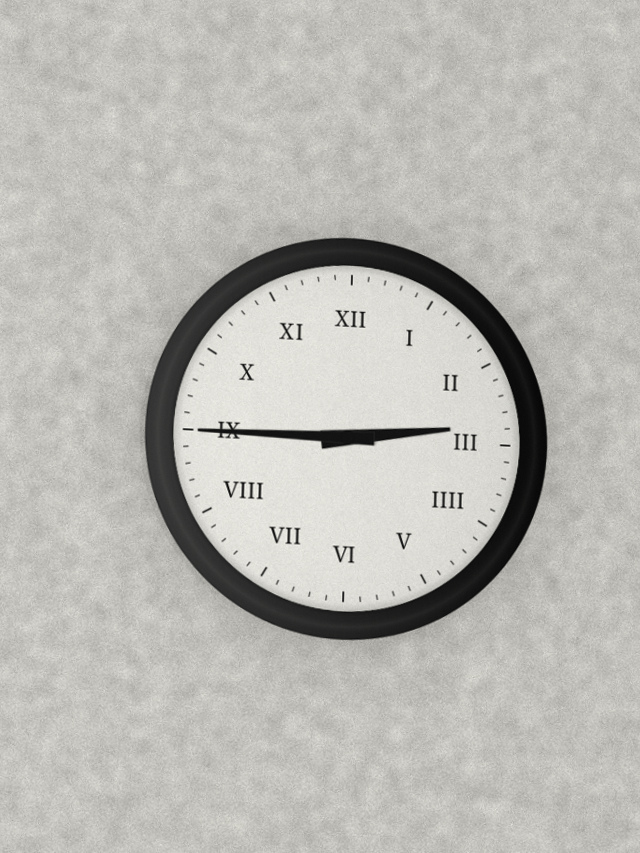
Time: **2:45**
